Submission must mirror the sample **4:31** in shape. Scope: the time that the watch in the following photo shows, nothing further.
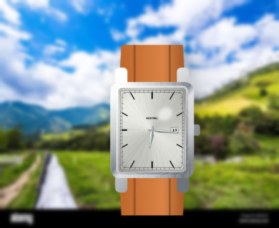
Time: **6:16**
